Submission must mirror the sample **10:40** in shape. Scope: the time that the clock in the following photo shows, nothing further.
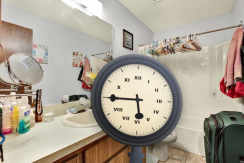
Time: **5:45**
